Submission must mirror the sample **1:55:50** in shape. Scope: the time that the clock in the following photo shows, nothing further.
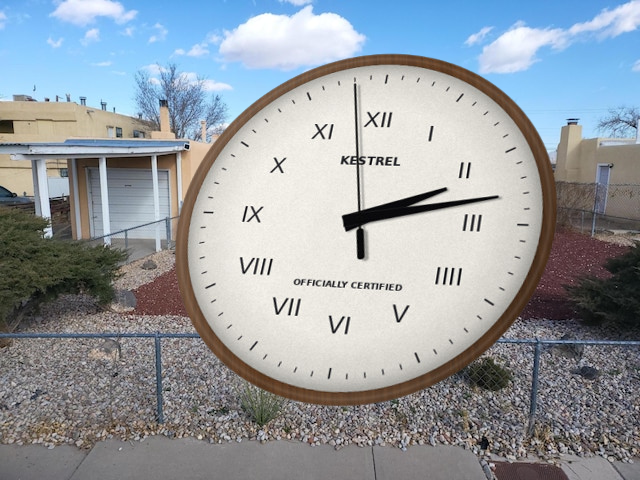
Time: **2:12:58**
